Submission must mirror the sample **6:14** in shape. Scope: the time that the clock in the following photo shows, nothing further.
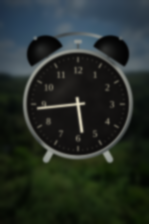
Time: **5:44**
